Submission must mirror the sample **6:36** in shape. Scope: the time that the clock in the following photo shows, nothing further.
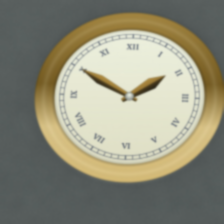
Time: **1:50**
